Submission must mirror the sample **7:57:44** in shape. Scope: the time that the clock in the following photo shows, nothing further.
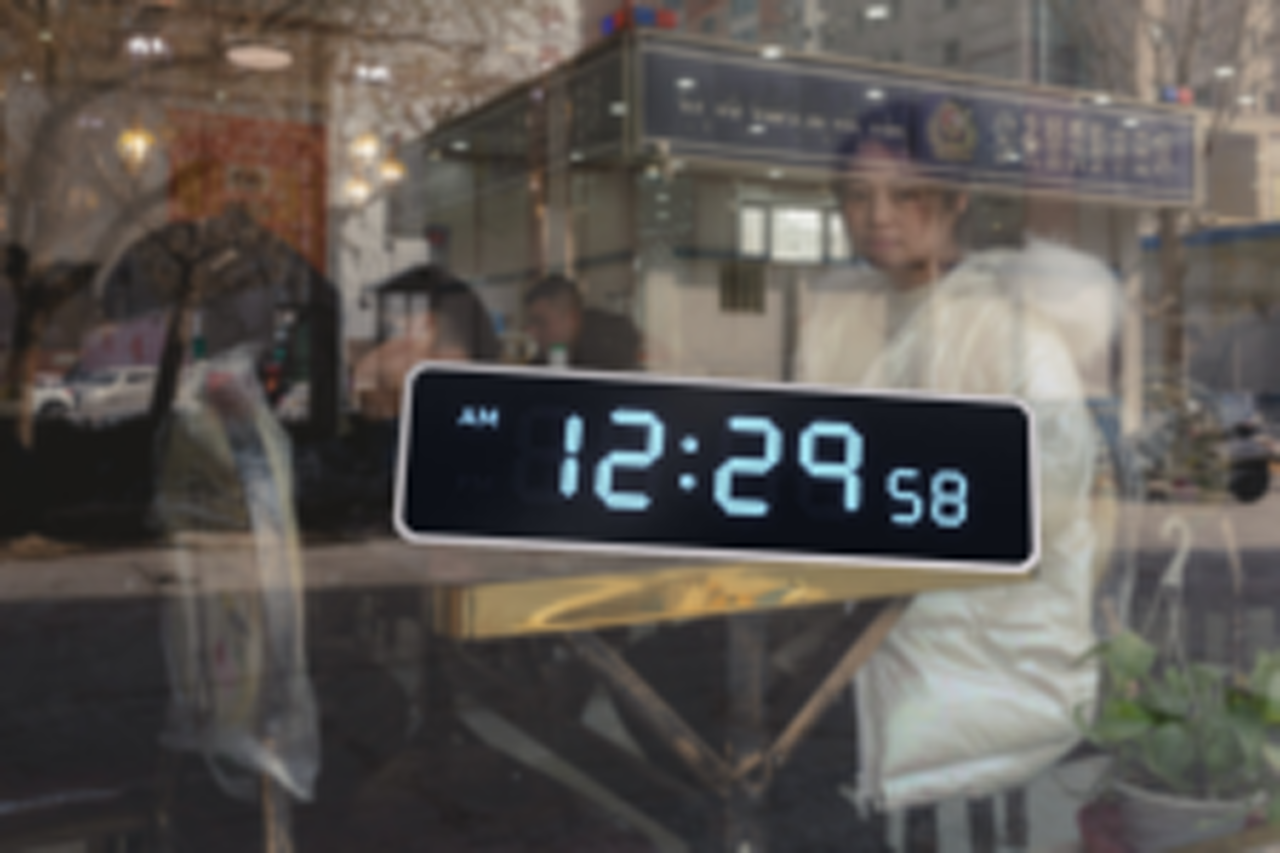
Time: **12:29:58**
